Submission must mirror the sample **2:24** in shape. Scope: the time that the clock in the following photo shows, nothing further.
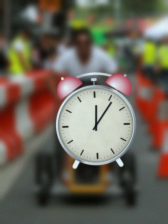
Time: **12:06**
